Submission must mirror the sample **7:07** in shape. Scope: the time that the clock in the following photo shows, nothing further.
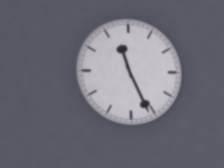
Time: **11:26**
